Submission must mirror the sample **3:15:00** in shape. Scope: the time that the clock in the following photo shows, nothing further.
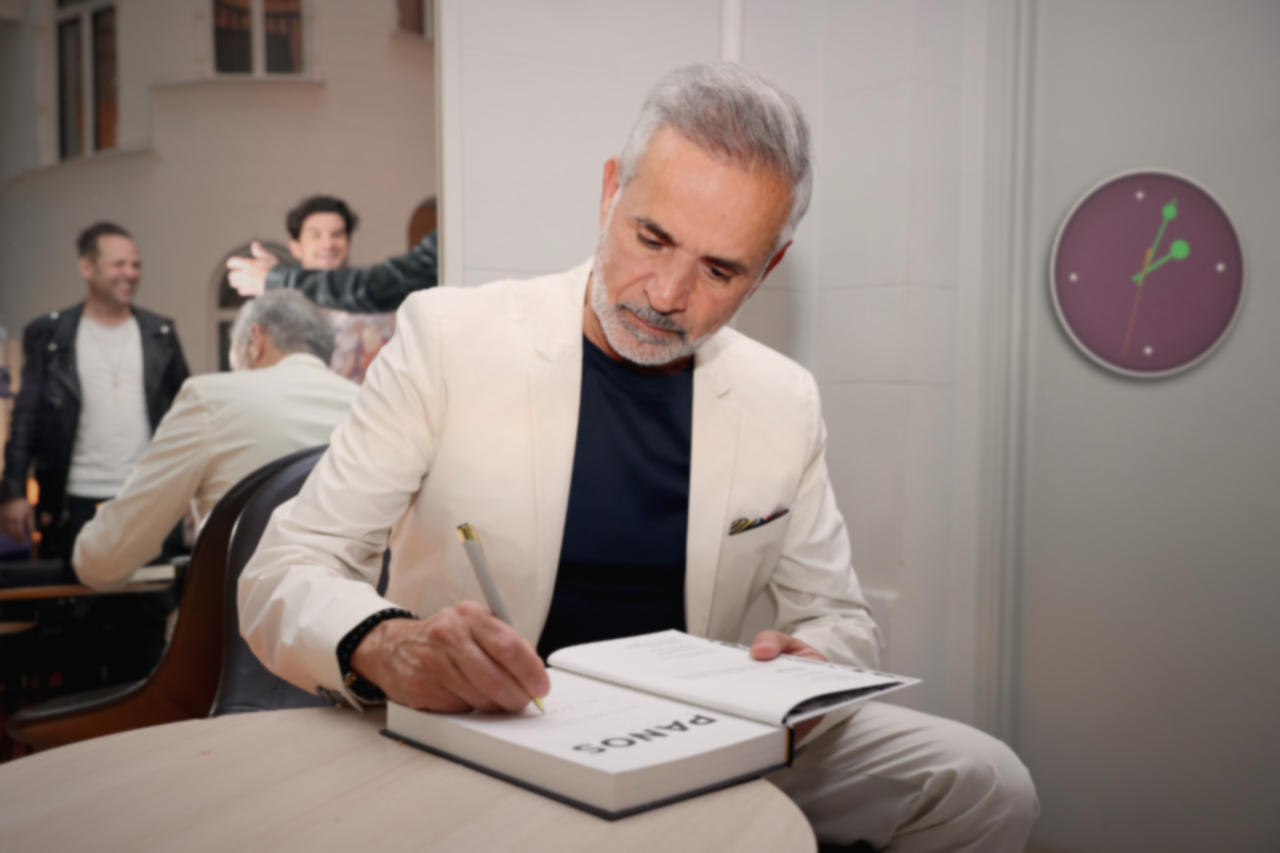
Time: **2:04:33**
